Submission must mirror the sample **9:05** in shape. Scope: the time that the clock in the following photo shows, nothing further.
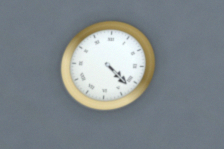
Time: **4:22**
